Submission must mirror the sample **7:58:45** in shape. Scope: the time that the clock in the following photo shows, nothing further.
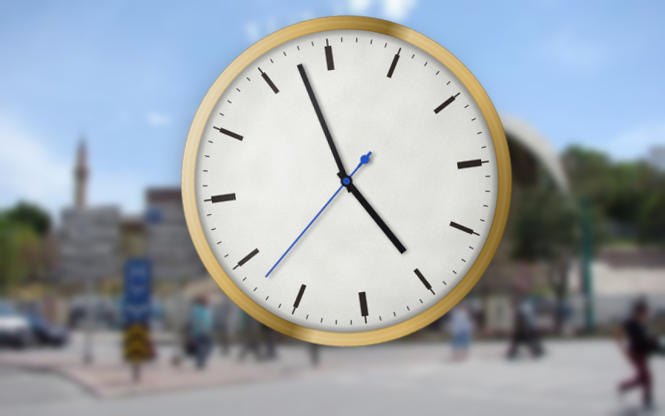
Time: **4:57:38**
